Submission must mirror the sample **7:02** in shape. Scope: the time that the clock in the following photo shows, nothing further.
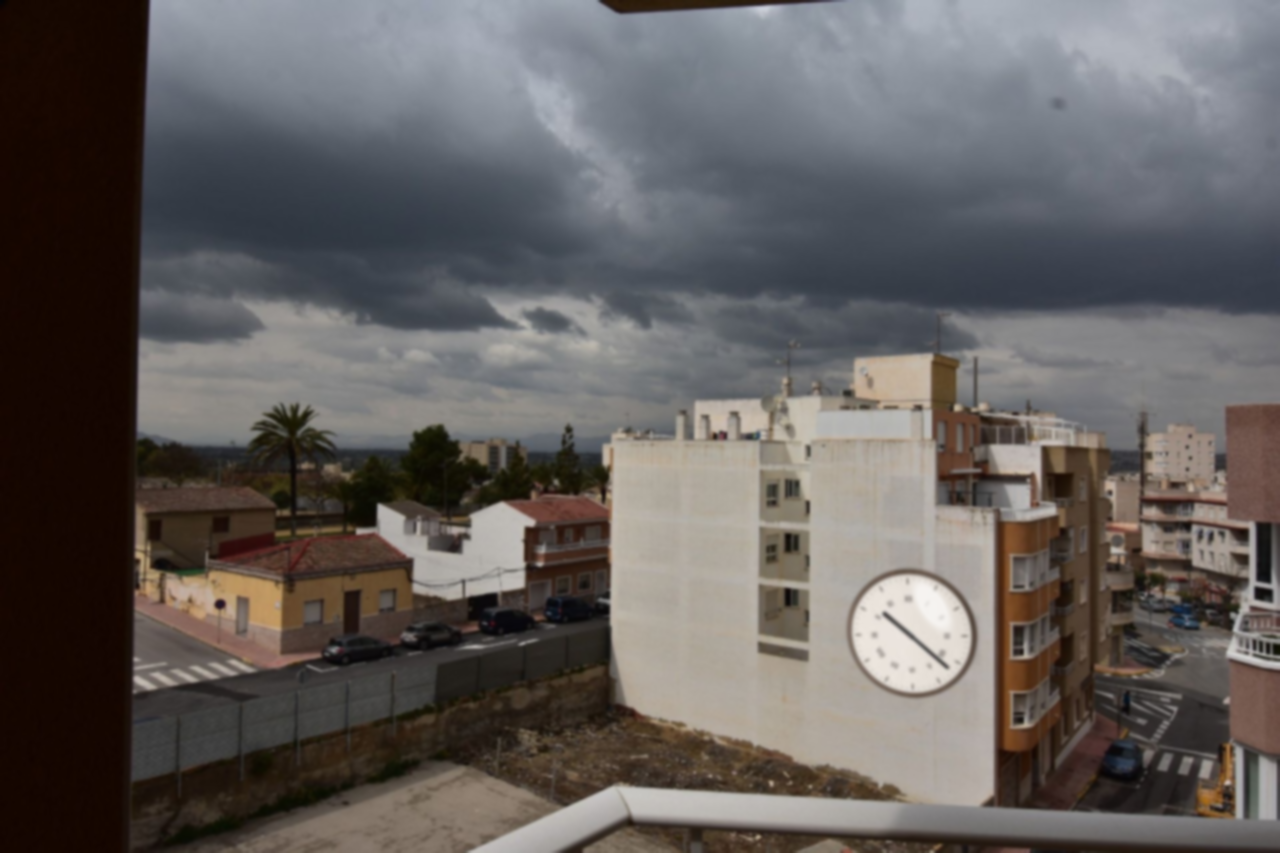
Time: **10:22**
